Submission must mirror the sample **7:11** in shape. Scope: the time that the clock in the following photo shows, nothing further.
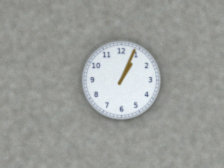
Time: **1:04**
